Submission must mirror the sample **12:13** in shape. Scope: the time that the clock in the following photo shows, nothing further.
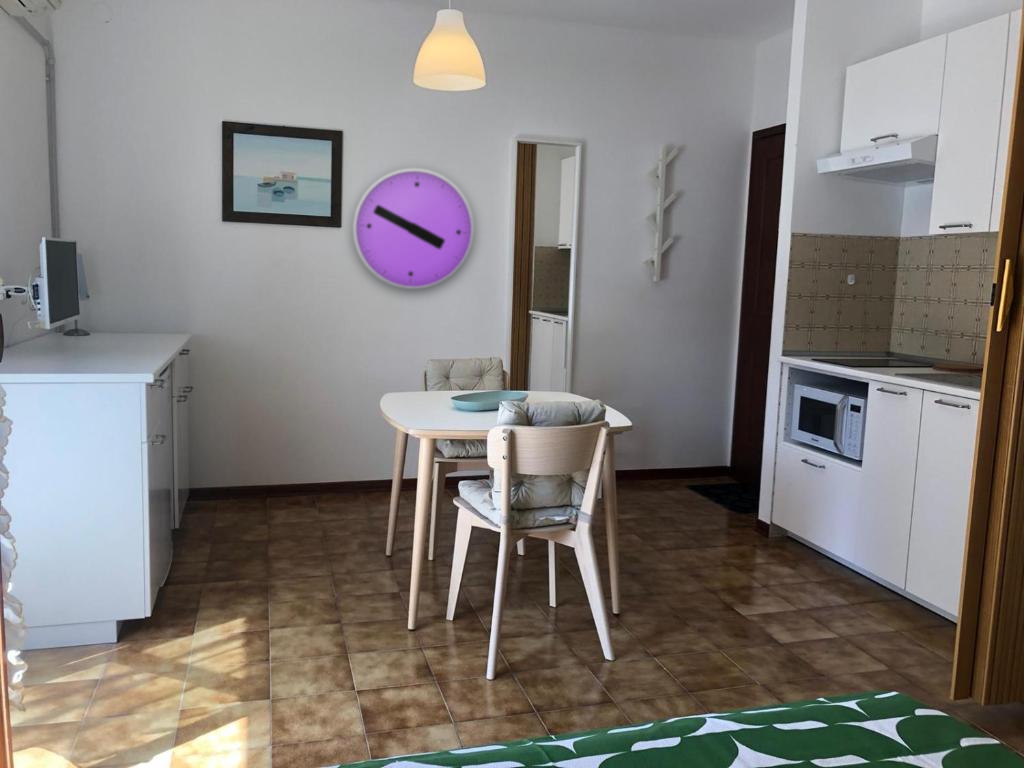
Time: **3:49**
